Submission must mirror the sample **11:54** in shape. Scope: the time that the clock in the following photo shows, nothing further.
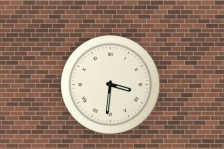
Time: **3:31**
